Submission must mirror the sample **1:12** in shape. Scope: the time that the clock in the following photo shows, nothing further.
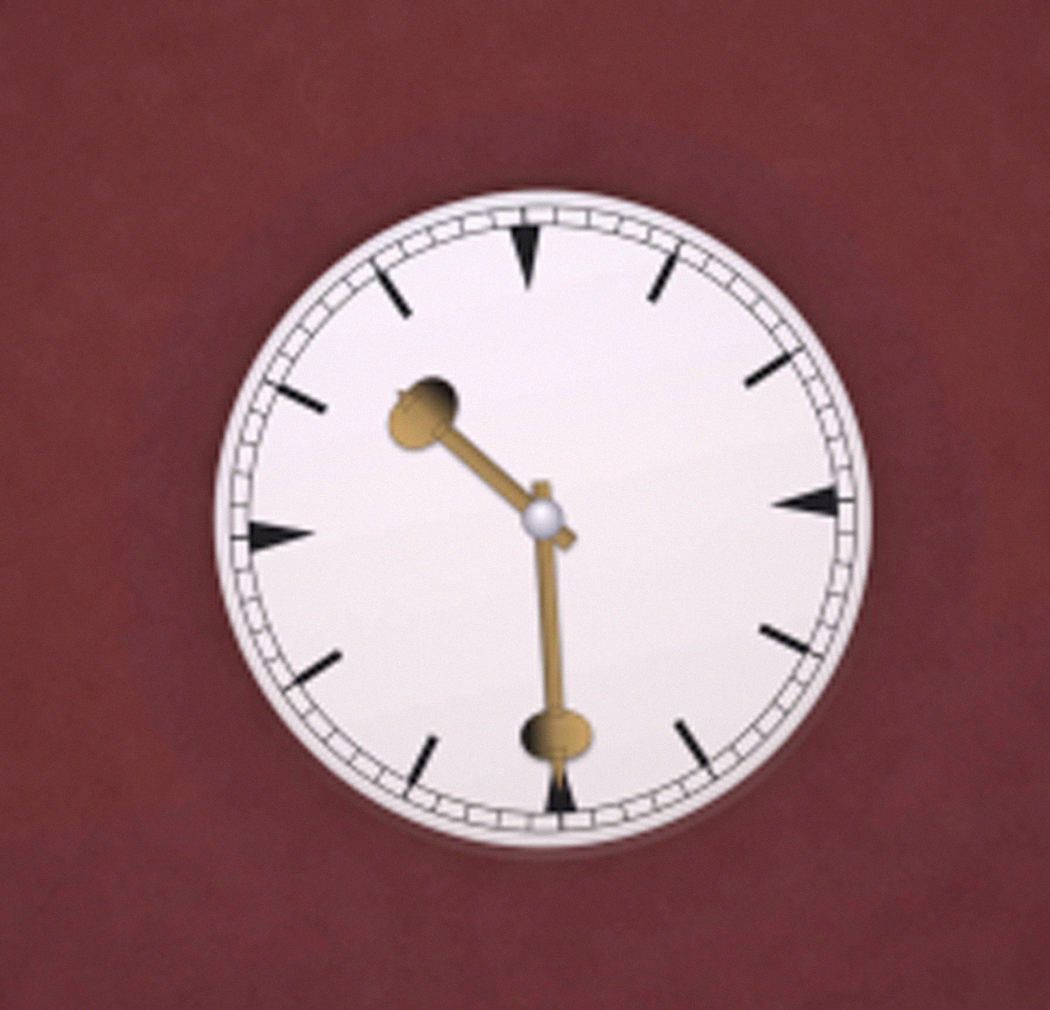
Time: **10:30**
